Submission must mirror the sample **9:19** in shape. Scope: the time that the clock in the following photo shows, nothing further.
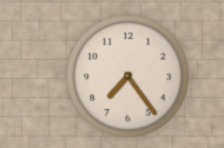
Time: **7:24**
